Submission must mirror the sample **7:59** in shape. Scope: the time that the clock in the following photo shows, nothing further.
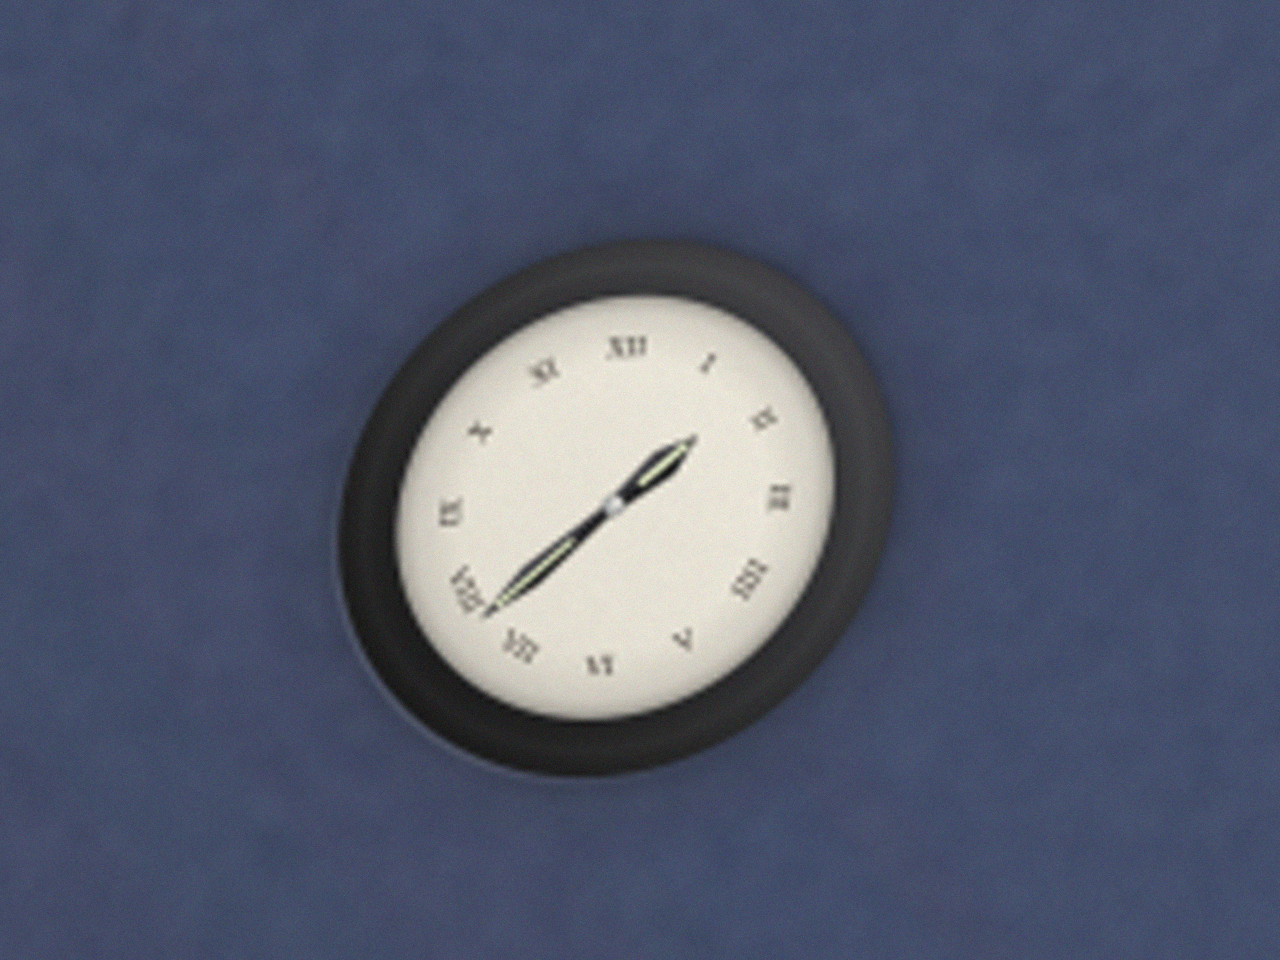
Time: **1:38**
